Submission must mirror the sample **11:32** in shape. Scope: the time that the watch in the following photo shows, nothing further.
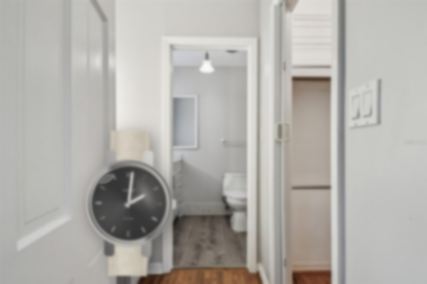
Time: **2:01**
